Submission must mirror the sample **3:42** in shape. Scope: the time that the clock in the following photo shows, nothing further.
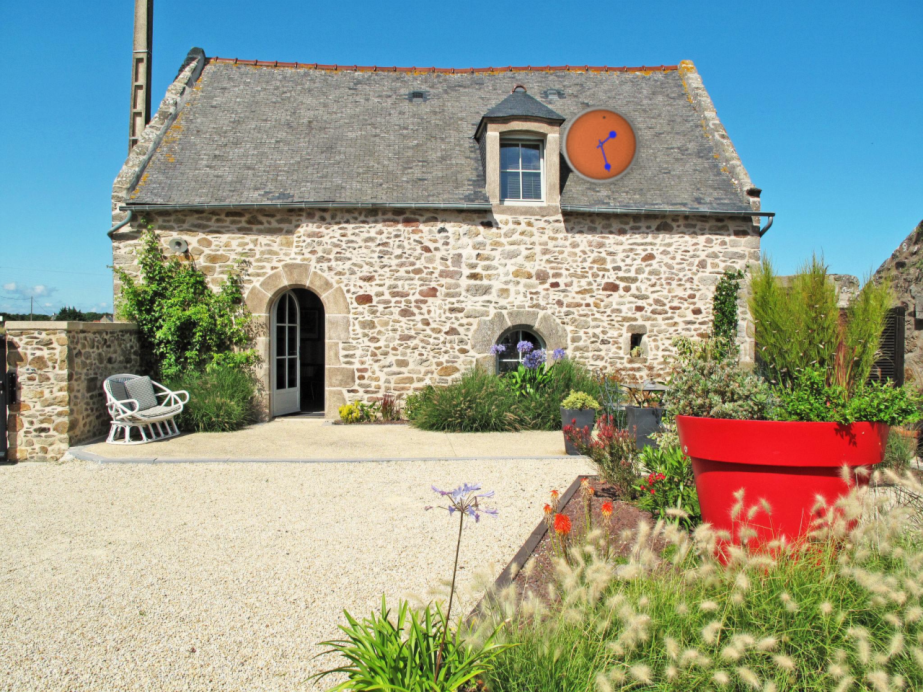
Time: **1:26**
